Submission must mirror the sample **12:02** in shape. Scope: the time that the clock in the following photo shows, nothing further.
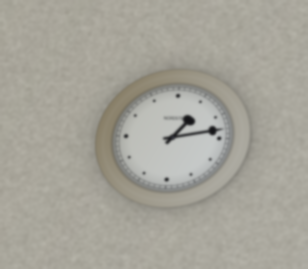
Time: **1:13**
